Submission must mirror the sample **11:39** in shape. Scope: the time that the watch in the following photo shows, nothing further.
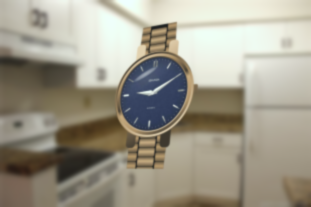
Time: **9:10**
